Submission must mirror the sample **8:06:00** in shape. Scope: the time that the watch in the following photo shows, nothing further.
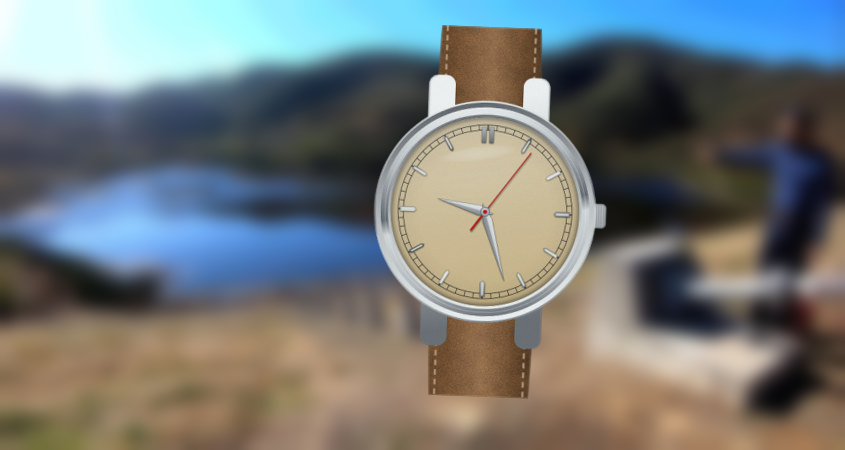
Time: **9:27:06**
